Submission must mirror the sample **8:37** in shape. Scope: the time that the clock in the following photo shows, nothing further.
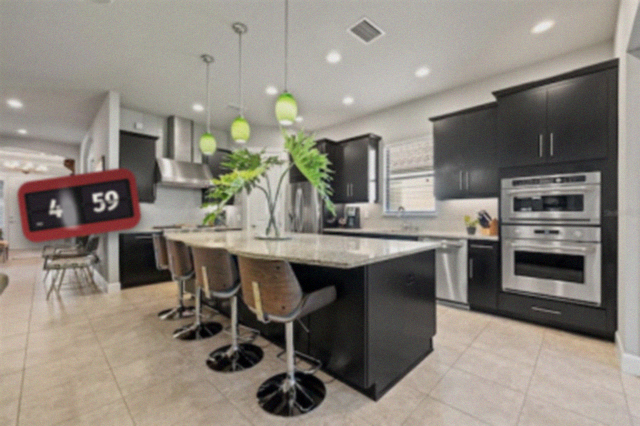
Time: **4:59**
